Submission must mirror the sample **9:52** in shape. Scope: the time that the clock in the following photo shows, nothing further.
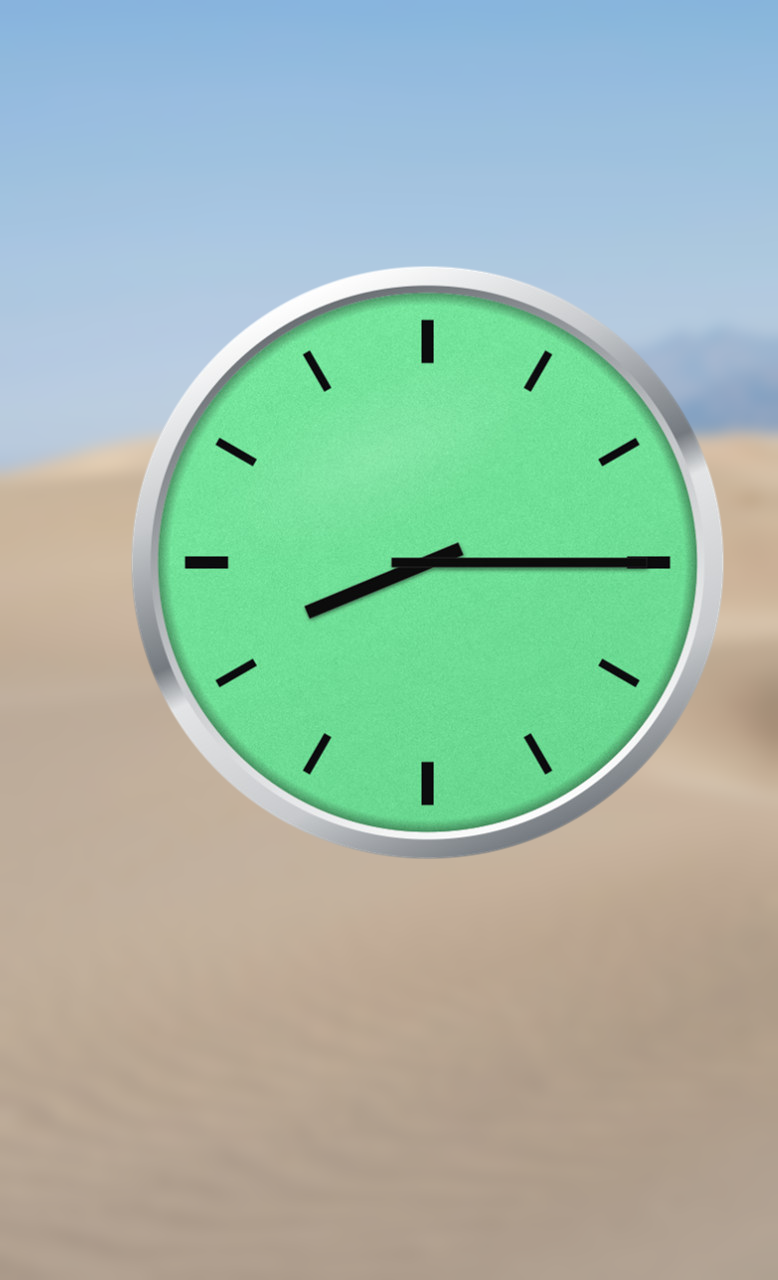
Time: **8:15**
